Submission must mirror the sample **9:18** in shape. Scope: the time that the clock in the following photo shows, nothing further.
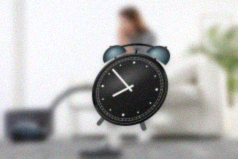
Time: **7:52**
